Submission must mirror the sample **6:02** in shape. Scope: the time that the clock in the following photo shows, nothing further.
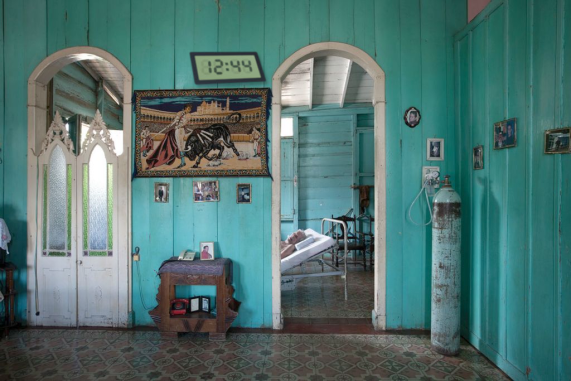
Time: **12:44**
